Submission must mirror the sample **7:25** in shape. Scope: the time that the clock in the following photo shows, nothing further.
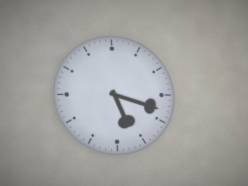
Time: **5:18**
